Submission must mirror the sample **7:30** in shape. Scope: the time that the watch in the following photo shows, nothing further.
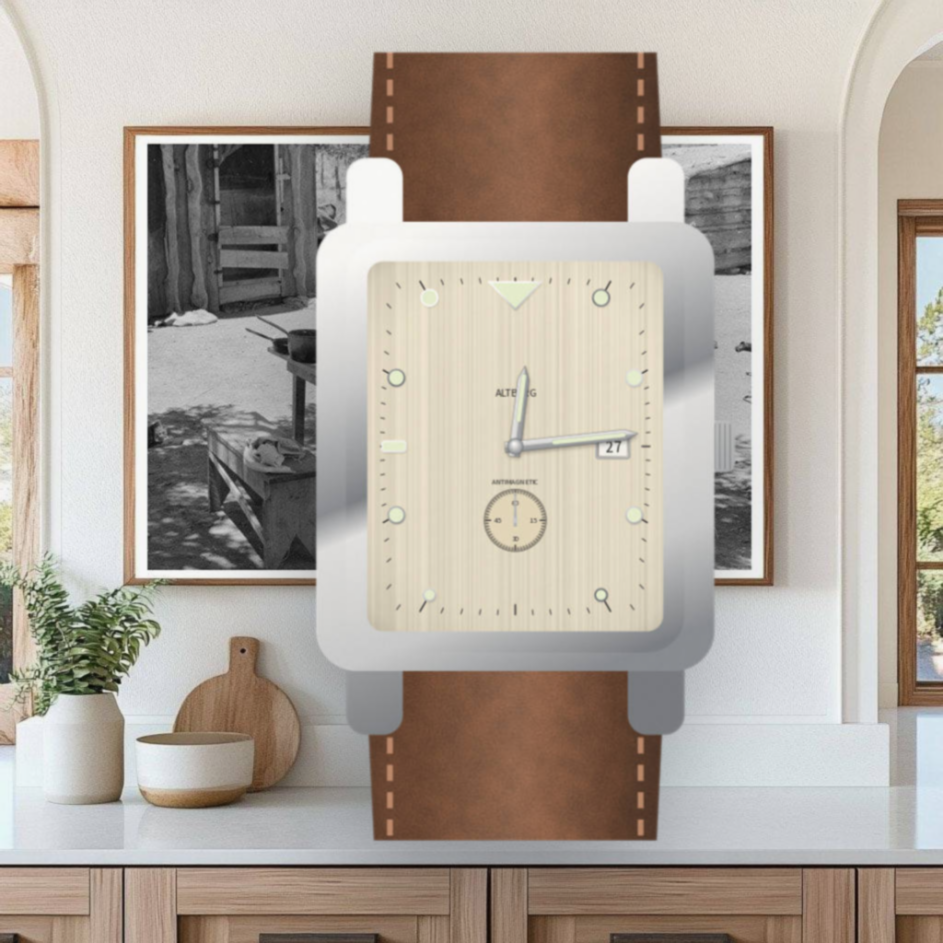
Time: **12:14**
